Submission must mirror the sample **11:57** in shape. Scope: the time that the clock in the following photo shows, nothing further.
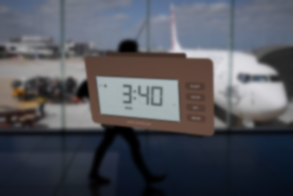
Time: **3:40**
